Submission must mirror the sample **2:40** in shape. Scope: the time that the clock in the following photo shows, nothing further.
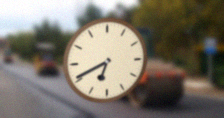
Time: **6:41**
